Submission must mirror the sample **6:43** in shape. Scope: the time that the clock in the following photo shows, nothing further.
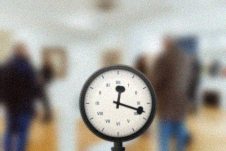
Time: **12:18**
